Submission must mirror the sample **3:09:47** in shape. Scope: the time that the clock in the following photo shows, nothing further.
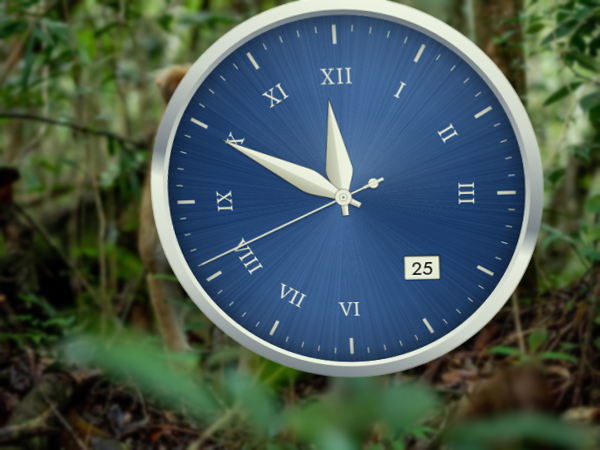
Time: **11:49:41**
